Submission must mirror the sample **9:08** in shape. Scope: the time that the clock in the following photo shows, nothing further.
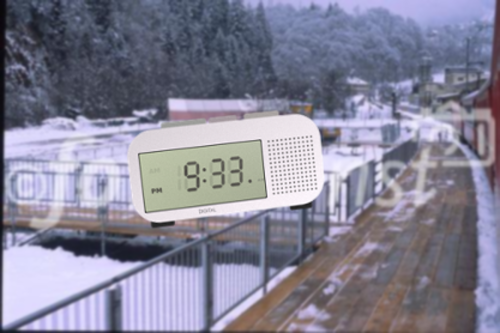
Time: **9:33**
